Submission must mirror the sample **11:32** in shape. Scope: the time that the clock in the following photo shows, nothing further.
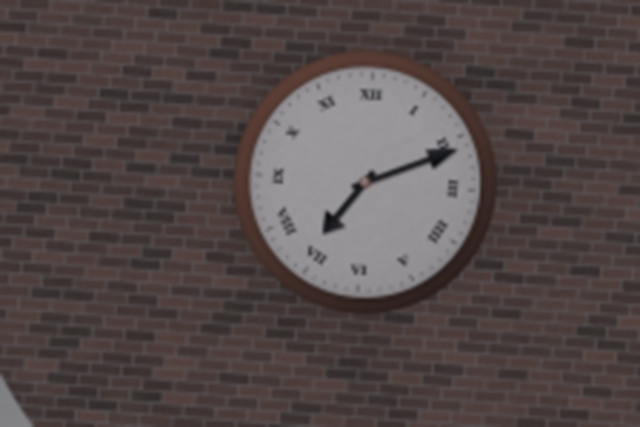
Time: **7:11**
